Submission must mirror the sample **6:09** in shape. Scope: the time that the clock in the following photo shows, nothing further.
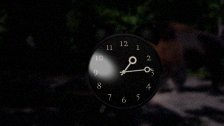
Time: **1:14**
